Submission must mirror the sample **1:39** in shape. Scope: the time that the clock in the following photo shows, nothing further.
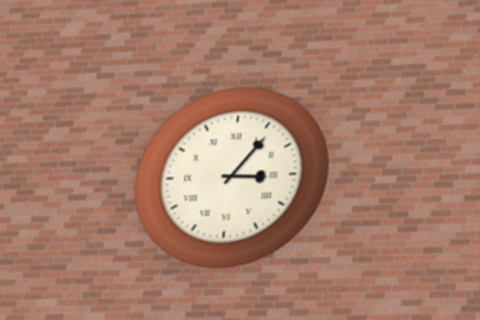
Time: **3:06**
